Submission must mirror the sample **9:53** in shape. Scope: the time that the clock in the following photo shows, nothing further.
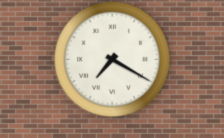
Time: **7:20**
